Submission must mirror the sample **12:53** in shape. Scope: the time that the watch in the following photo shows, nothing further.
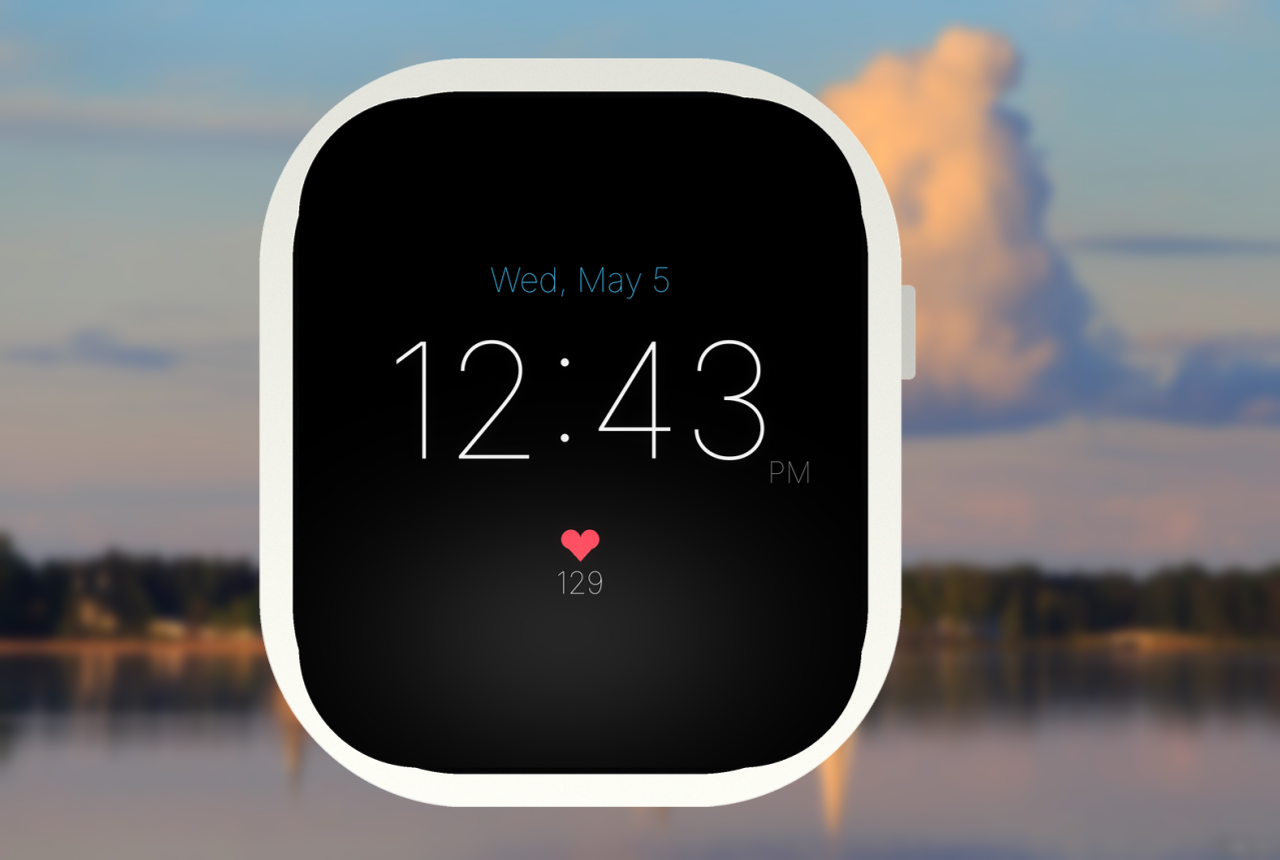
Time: **12:43**
